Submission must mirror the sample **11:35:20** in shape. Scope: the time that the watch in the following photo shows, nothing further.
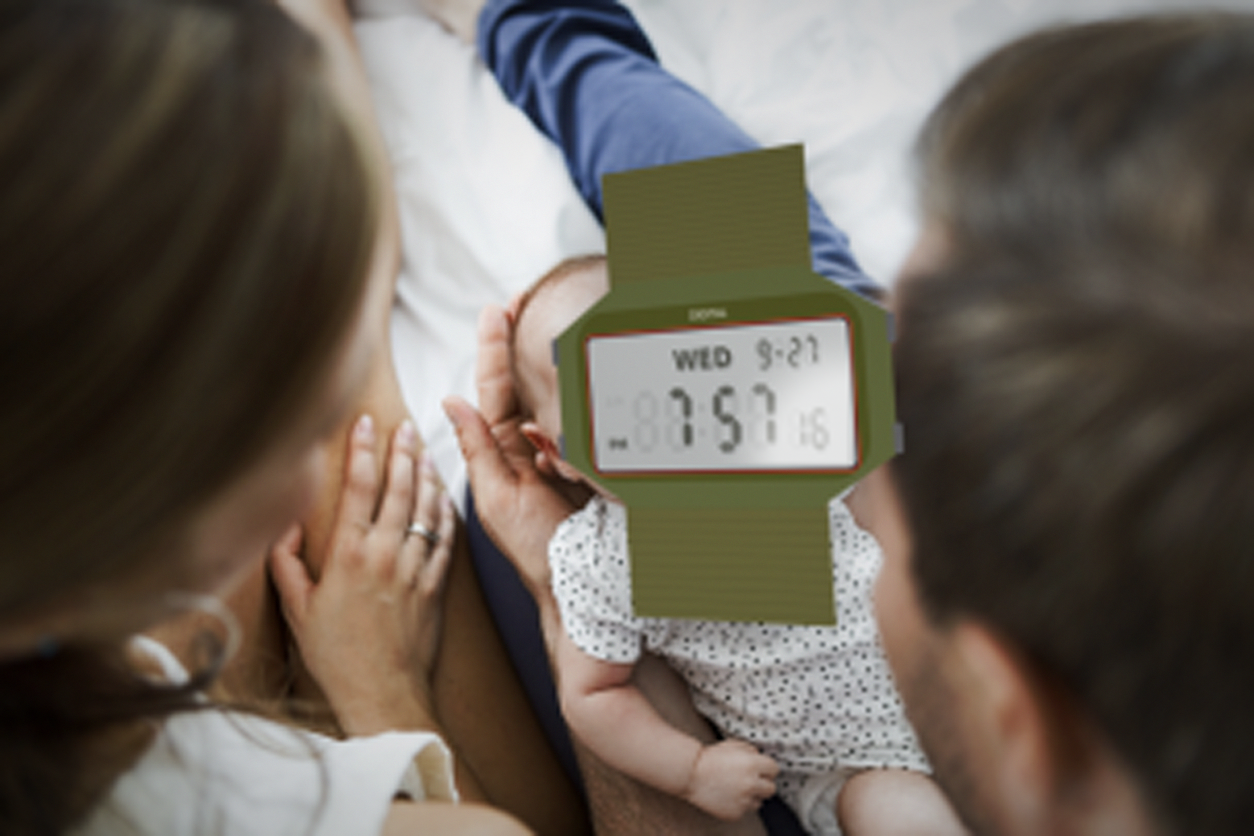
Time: **7:57:16**
